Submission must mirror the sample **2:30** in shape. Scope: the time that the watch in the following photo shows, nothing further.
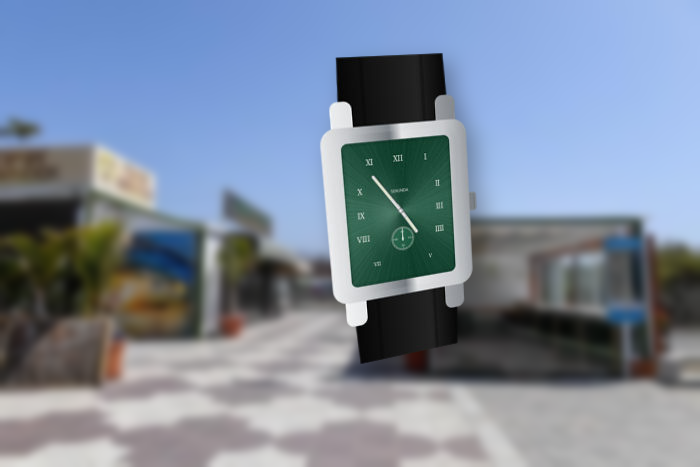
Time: **4:54**
